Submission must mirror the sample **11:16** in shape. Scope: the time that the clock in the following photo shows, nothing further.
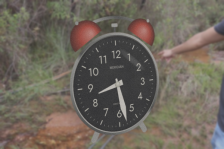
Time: **8:28**
